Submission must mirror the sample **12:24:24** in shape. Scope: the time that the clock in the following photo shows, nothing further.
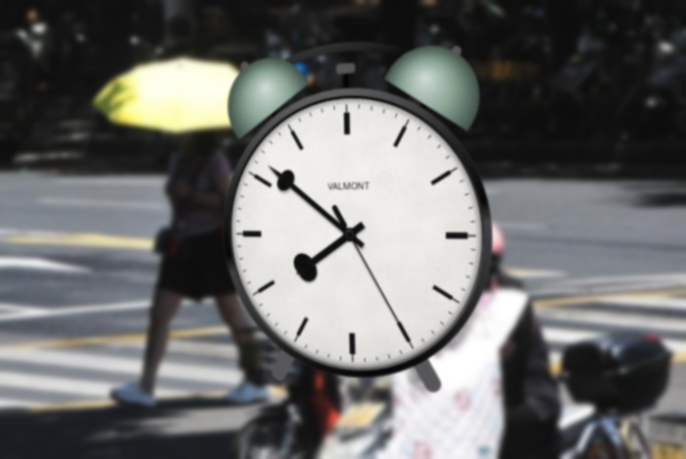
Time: **7:51:25**
